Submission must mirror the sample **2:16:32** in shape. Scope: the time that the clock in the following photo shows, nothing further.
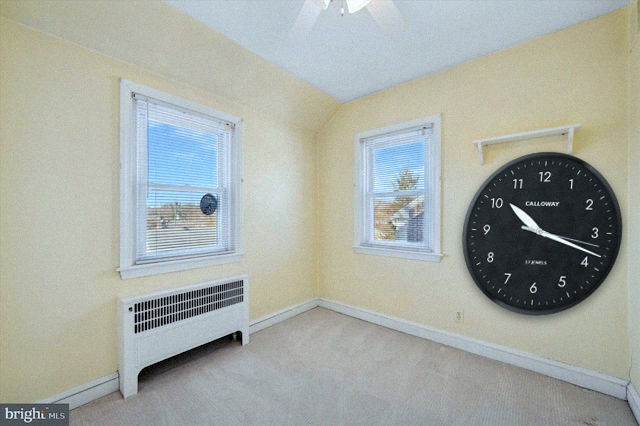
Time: **10:18:17**
